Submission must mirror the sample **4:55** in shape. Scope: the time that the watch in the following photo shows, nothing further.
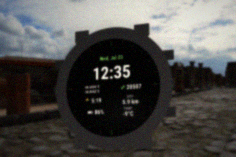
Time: **12:35**
